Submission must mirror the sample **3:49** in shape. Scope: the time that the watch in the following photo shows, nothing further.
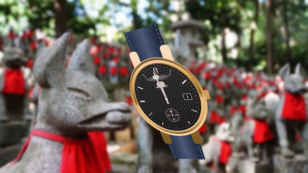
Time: **11:59**
